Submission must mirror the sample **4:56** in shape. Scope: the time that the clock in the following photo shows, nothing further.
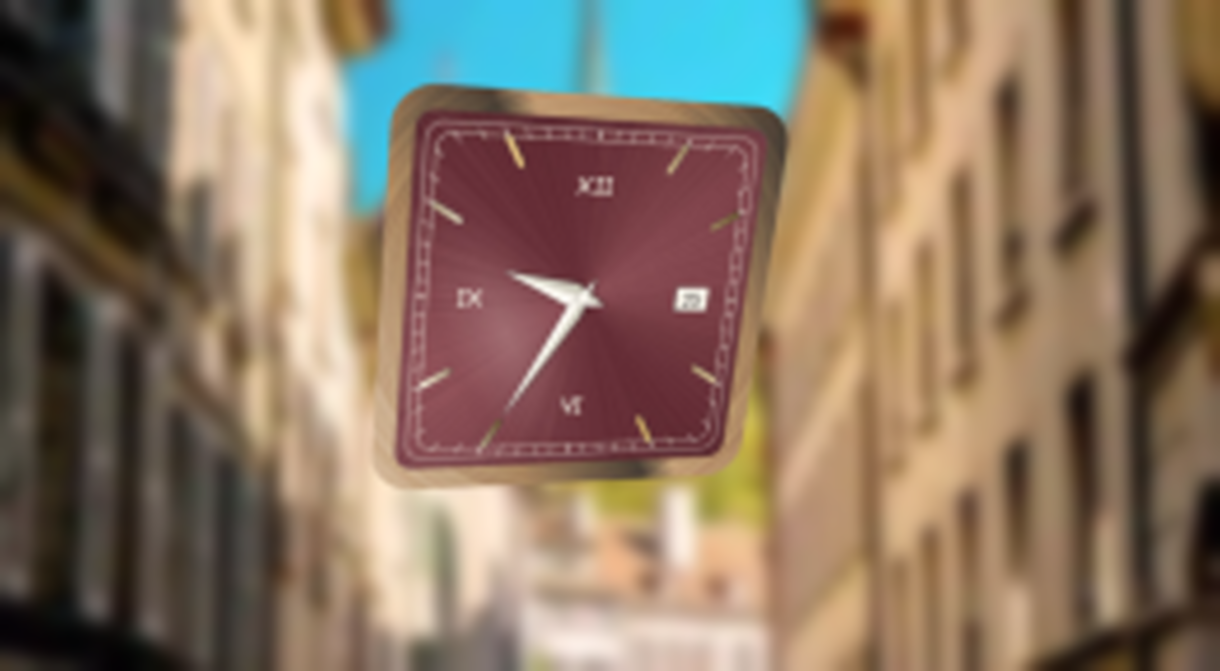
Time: **9:35**
